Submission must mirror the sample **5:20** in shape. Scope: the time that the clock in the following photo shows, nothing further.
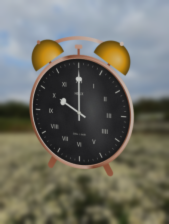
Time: **10:00**
